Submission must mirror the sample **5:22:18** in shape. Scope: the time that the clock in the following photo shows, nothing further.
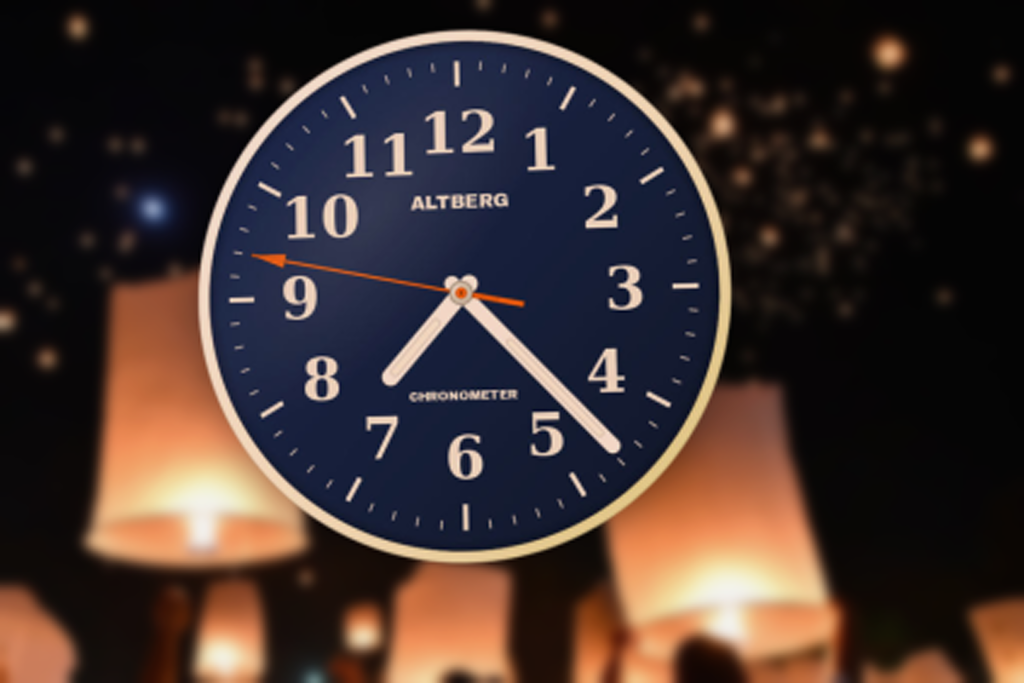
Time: **7:22:47**
